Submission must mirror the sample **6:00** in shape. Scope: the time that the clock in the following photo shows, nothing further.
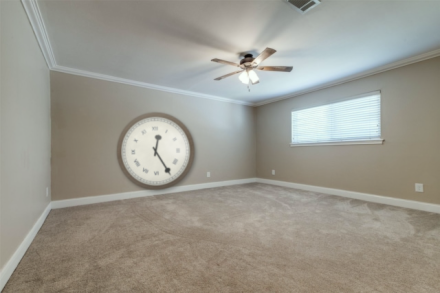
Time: **12:25**
